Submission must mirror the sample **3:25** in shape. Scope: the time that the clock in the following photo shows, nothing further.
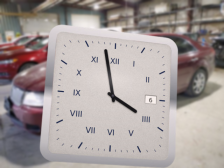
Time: **3:58**
